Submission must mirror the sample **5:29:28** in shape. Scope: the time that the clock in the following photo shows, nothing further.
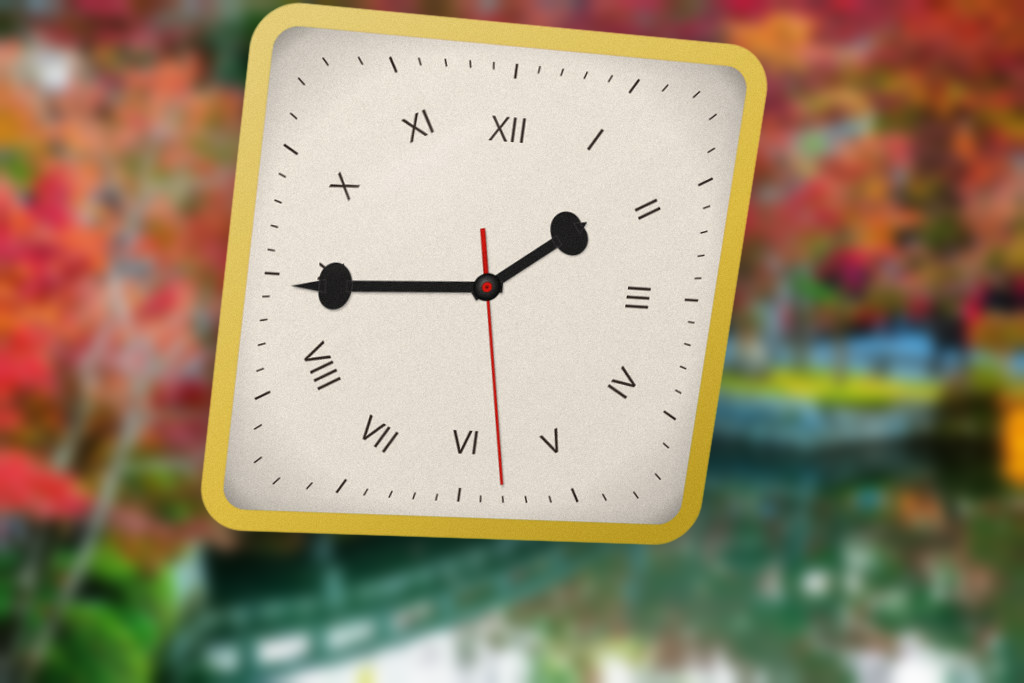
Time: **1:44:28**
